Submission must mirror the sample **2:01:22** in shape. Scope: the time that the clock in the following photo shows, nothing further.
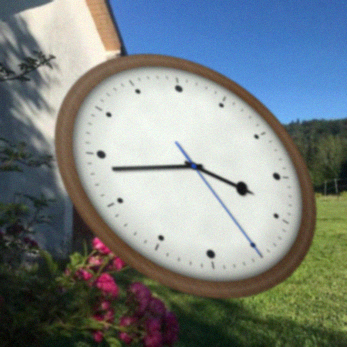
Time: **3:43:25**
